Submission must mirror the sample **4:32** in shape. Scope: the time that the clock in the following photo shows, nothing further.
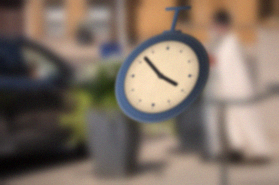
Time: **3:52**
